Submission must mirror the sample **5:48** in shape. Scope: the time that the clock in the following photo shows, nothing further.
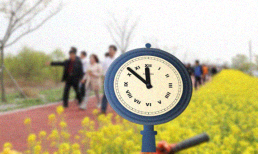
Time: **11:52**
